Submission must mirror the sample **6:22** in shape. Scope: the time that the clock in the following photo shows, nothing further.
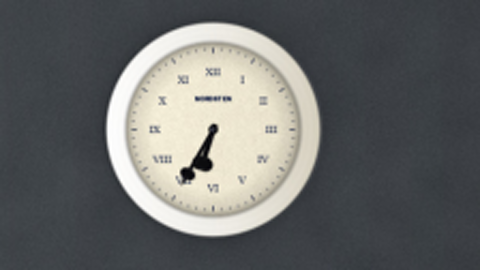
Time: **6:35**
